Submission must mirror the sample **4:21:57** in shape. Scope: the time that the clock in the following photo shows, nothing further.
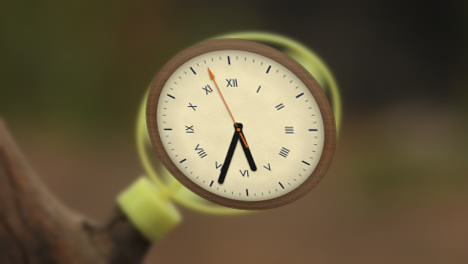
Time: **5:33:57**
